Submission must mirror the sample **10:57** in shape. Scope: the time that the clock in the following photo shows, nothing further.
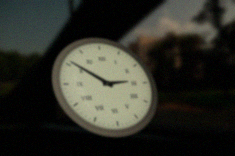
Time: **2:51**
